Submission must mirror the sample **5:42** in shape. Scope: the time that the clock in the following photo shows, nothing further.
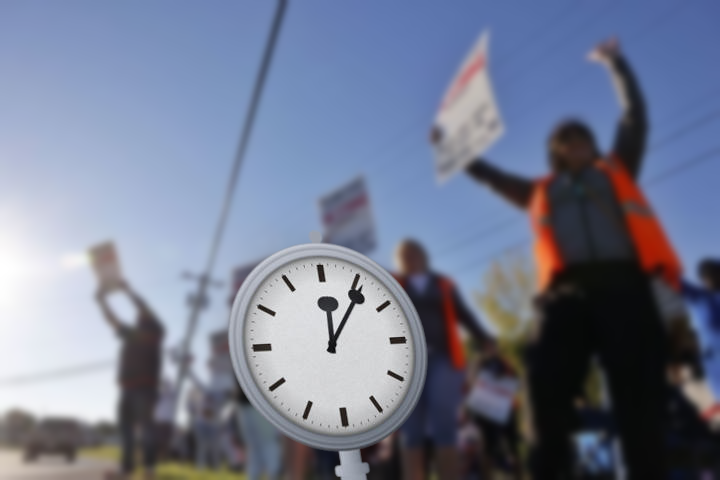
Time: **12:06**
